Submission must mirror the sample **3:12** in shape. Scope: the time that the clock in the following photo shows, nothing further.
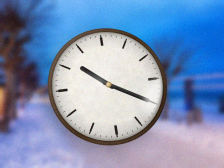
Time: **10:20**
